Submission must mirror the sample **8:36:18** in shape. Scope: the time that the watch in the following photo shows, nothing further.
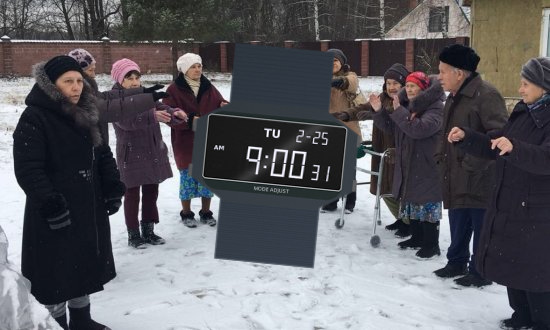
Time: **9:00:31**
